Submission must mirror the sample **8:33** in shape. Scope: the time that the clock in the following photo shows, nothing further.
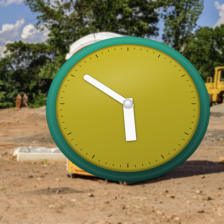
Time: **5:51**
